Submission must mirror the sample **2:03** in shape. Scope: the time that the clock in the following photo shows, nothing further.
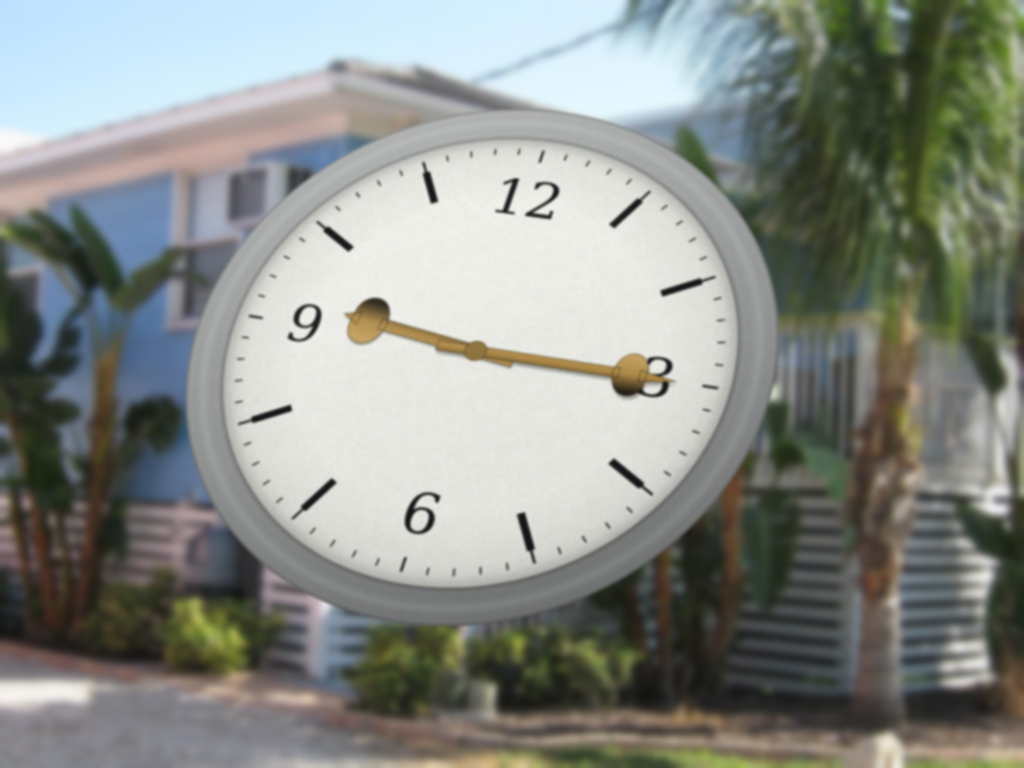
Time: **9:15**
